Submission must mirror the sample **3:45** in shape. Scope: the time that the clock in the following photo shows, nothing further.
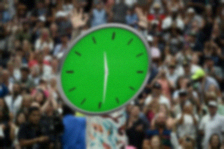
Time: **11:29**
